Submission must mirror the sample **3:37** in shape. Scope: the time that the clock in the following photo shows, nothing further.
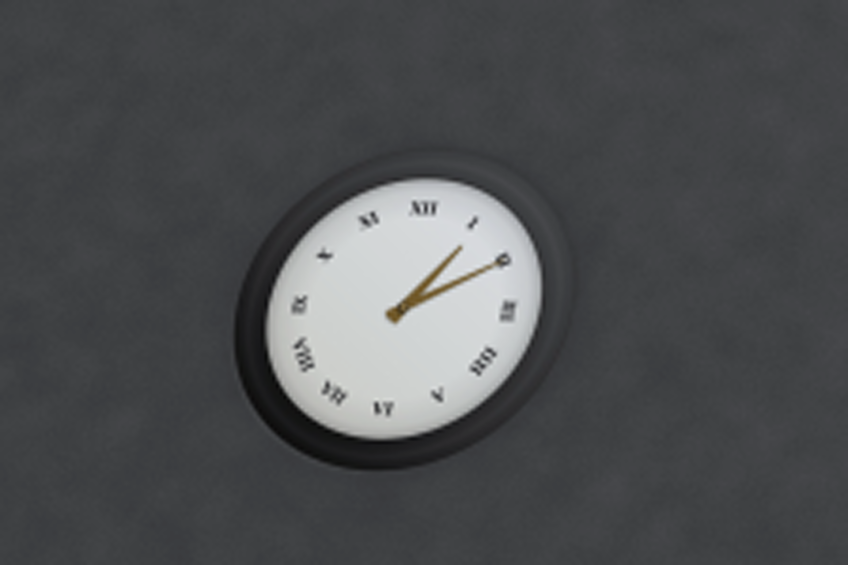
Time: **1:10**
